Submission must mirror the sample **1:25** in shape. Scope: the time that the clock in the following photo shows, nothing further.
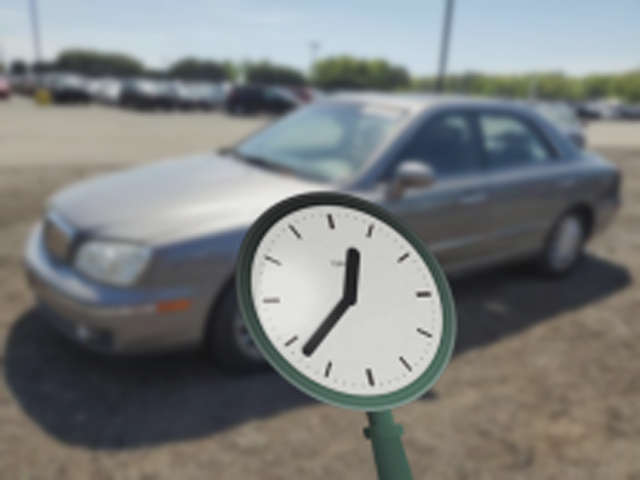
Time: **12:38**
